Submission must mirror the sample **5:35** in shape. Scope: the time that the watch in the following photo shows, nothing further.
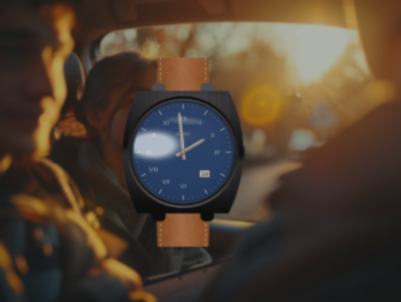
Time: **1:59**
